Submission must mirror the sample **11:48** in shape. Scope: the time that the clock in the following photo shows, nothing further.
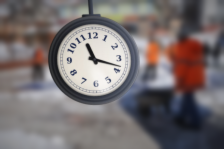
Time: **11:18**
